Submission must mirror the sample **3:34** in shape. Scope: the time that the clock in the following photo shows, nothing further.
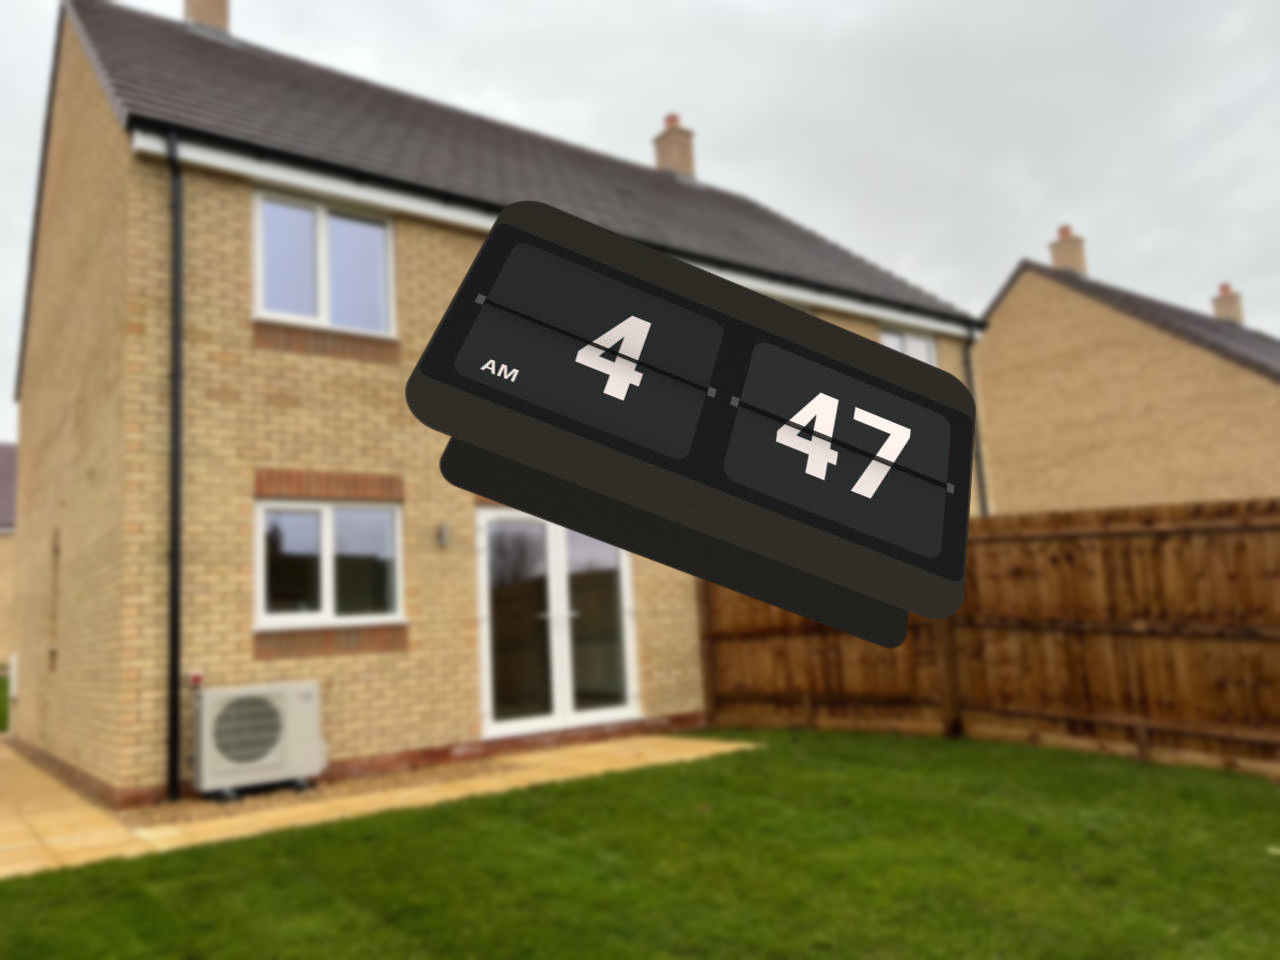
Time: **4:47**
